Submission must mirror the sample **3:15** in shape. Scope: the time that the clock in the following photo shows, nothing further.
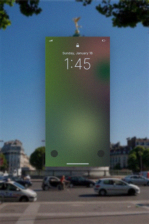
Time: **1:45**
